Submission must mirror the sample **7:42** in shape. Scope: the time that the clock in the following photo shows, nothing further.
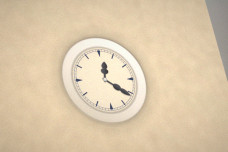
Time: **12:21**
